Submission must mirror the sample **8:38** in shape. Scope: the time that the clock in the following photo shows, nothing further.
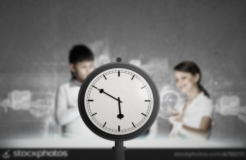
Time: **5:50**
